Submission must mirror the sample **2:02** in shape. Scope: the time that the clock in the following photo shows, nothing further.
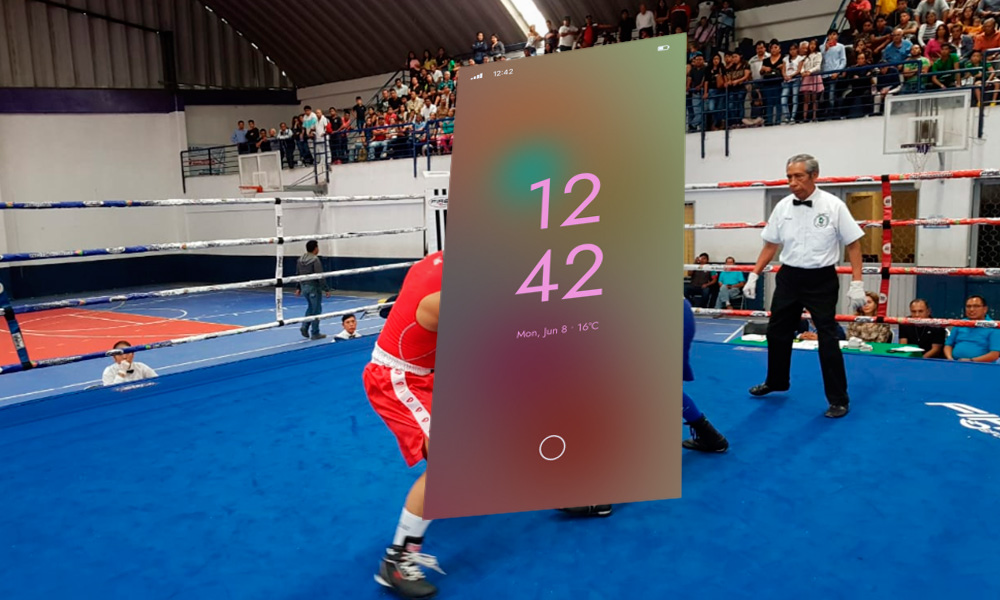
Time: **12:42**
